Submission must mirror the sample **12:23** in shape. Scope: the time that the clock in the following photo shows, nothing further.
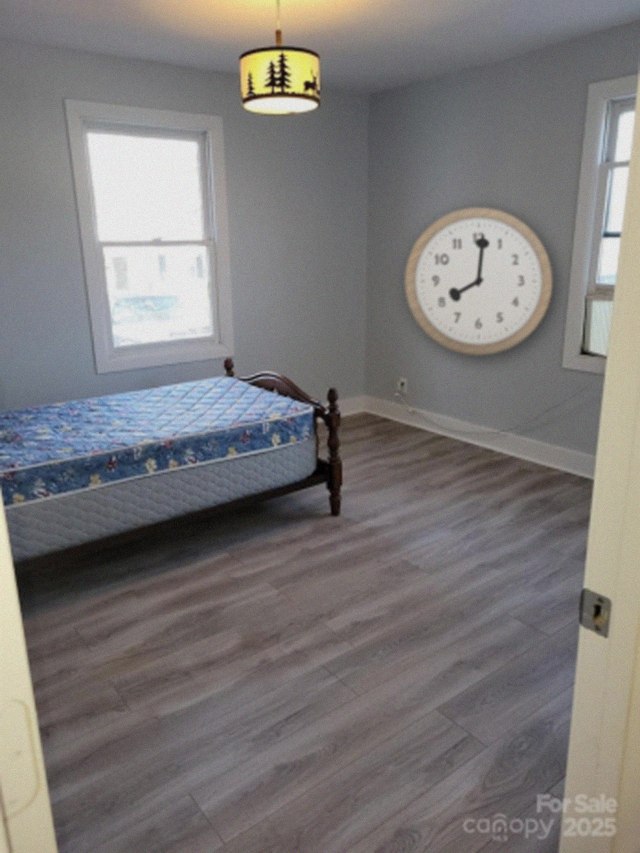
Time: **8:01**
